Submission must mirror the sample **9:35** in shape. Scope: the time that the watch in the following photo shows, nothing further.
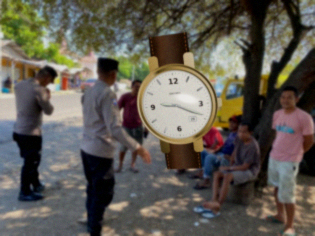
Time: **9:19**
